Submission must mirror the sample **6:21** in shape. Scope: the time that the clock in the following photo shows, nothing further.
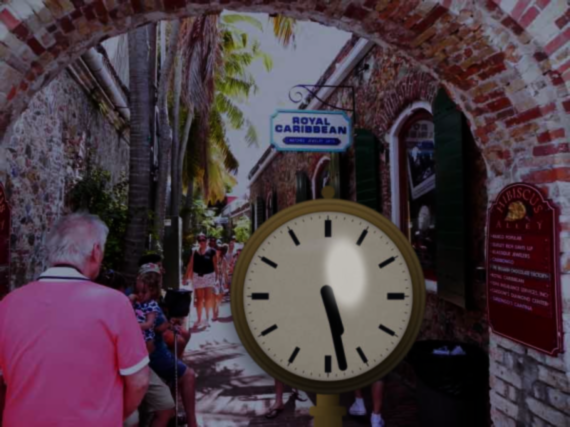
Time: **5:28**
